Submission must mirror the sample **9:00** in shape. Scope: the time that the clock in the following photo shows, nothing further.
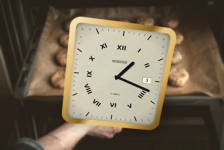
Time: **1:18**
